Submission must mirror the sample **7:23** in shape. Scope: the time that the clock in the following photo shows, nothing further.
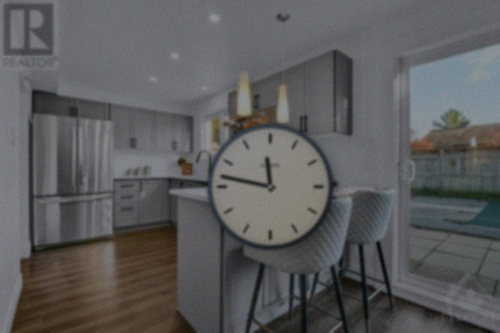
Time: **11:47**
